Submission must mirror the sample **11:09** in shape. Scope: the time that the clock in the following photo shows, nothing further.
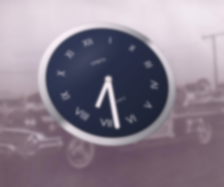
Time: **7:33**
